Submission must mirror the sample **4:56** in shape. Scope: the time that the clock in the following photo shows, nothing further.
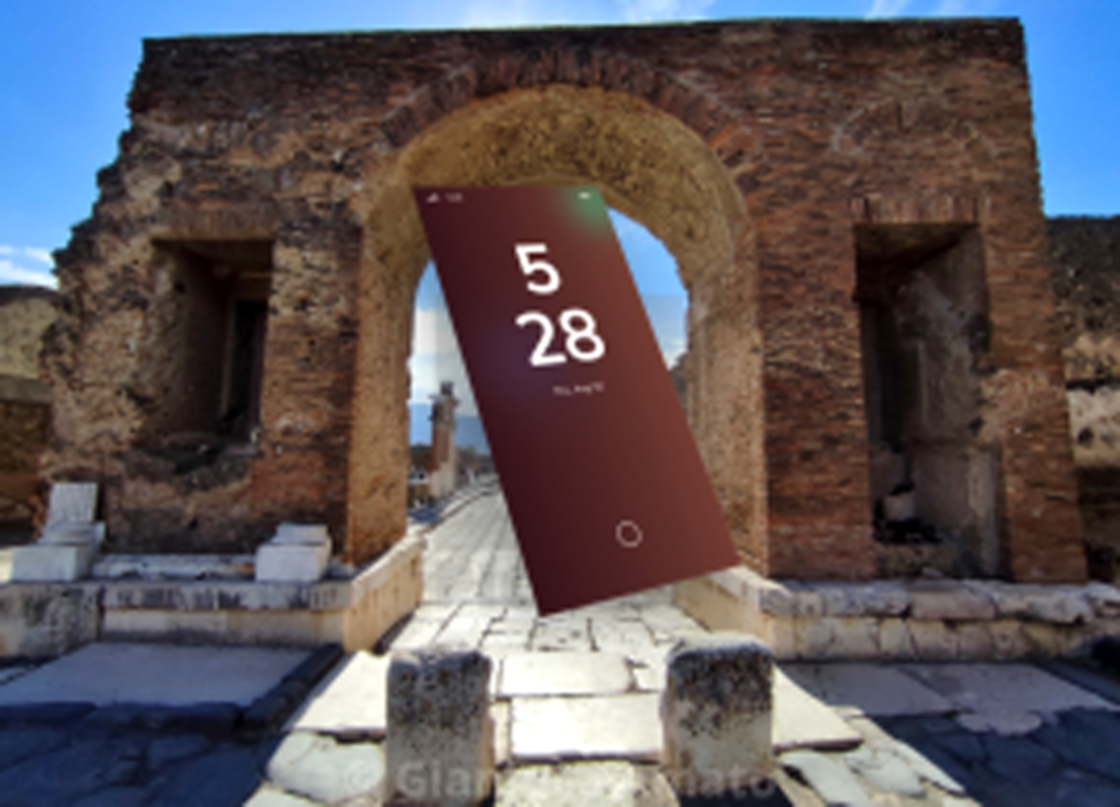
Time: **5:28**
